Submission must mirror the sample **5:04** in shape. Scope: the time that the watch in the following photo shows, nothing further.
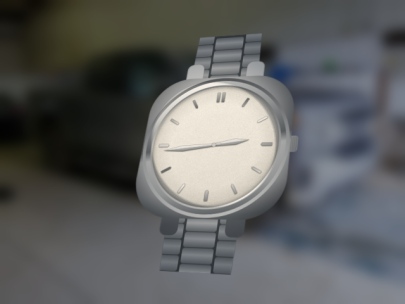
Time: **2:44**
